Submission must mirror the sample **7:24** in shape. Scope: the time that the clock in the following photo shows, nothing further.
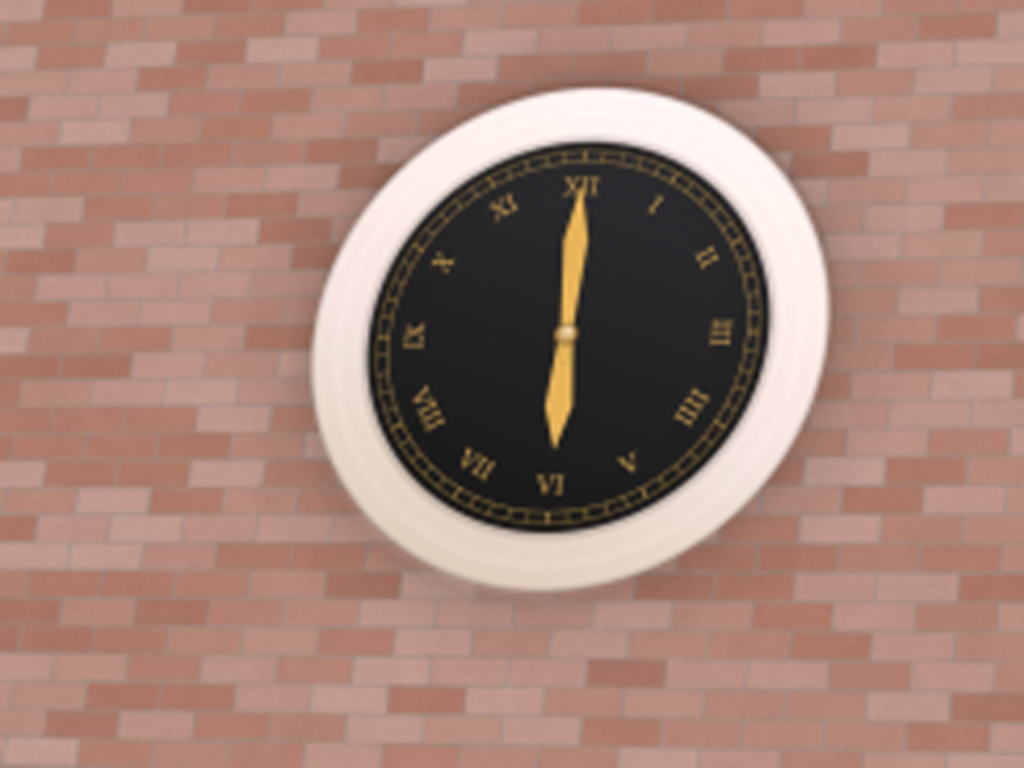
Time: **6:00**
